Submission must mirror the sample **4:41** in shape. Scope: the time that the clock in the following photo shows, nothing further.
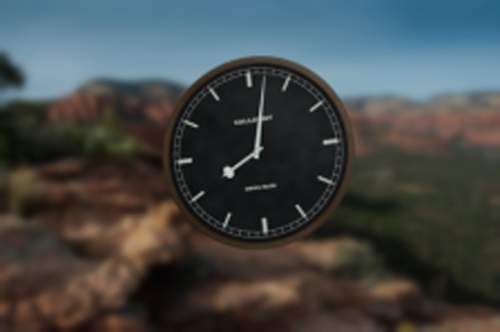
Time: **8:02**
